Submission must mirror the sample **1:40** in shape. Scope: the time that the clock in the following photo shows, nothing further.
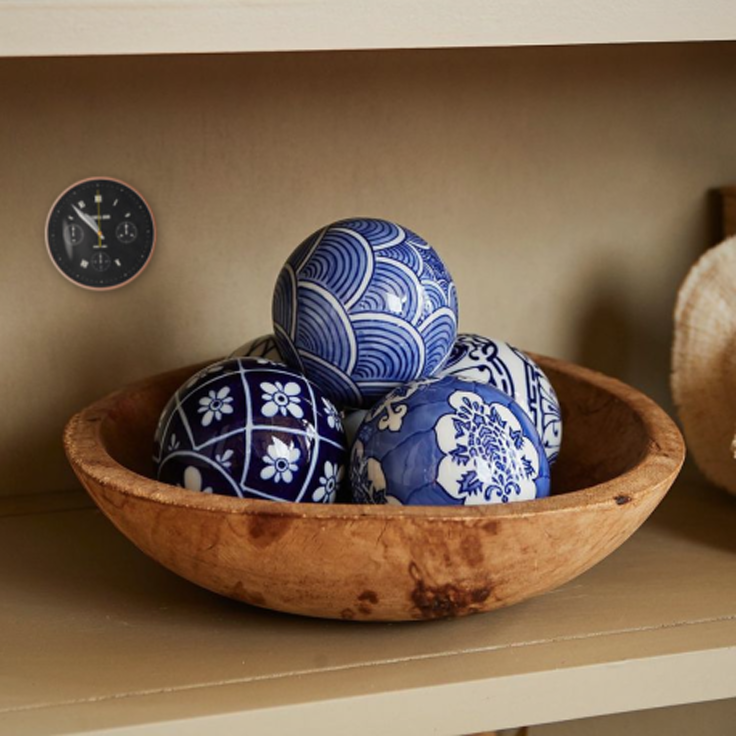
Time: **10:53**
